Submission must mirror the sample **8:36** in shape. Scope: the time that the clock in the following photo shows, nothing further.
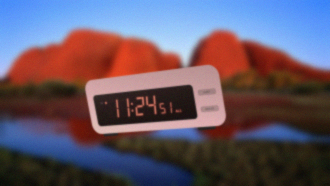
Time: **11:24**
